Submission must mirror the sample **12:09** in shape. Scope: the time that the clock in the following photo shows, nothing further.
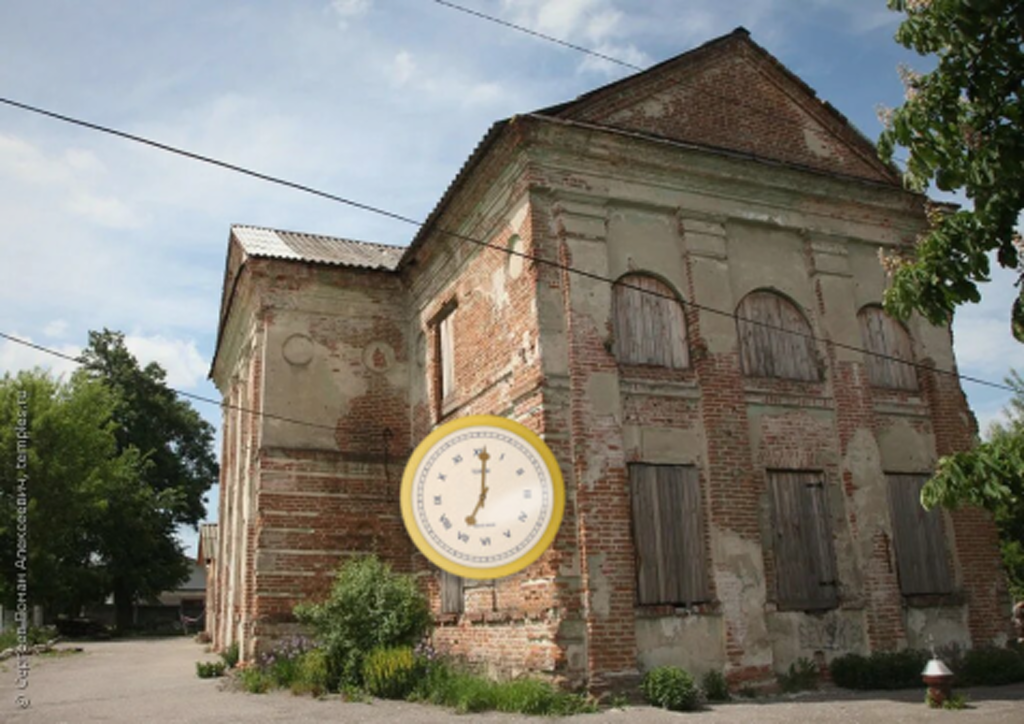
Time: **7:01**
